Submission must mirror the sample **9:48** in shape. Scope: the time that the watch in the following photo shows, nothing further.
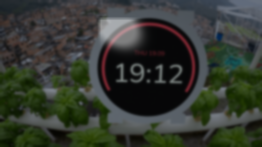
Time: **19:12**
